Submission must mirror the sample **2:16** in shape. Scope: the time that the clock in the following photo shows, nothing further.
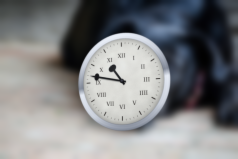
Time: **10:47**
